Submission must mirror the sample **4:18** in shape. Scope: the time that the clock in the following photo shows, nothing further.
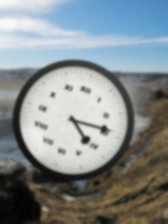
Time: **4:14**
